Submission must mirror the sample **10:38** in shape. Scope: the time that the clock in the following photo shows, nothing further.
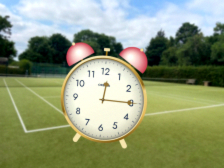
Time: **12:15**
